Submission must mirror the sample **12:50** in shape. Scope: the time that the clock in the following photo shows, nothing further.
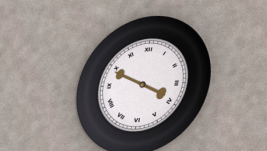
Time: **3:49**
